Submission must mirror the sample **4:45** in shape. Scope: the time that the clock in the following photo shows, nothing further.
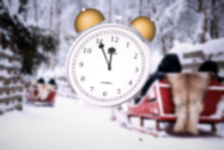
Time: **11:55**
